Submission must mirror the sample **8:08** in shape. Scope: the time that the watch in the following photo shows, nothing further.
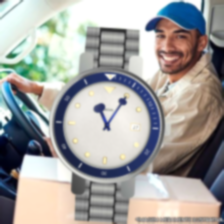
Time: **11:05**
